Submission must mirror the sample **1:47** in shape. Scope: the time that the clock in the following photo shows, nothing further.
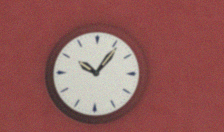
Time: **10:06**
